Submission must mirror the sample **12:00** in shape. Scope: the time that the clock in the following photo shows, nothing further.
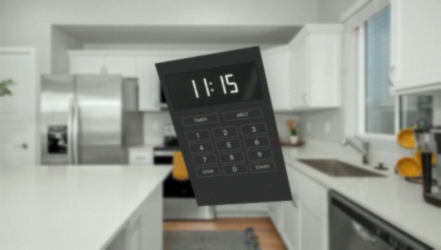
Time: **11:15**
